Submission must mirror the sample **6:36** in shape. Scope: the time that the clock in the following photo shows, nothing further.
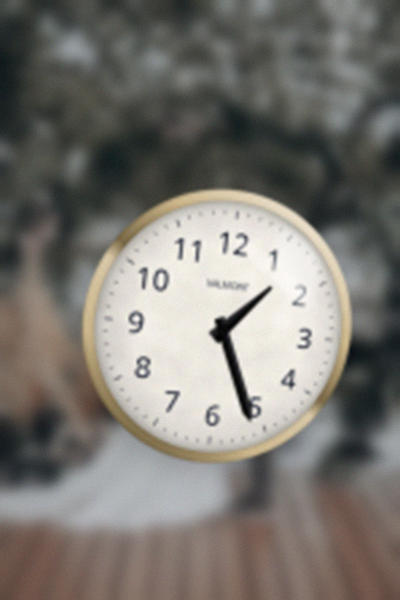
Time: **1:26**
